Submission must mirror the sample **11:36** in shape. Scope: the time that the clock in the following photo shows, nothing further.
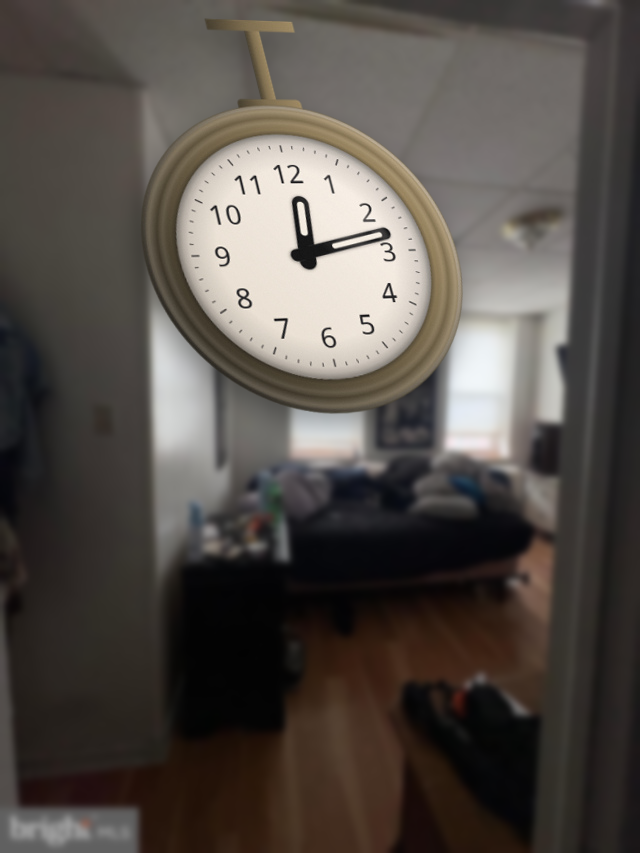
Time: **12:13**
